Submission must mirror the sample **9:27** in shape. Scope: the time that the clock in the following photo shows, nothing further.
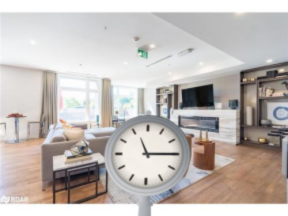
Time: **11:15**
